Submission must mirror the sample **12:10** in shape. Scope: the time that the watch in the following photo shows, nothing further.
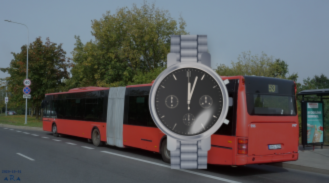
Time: **12:03**
